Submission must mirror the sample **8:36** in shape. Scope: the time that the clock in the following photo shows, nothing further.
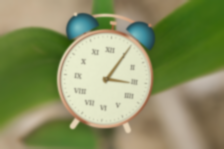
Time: **3:05**
